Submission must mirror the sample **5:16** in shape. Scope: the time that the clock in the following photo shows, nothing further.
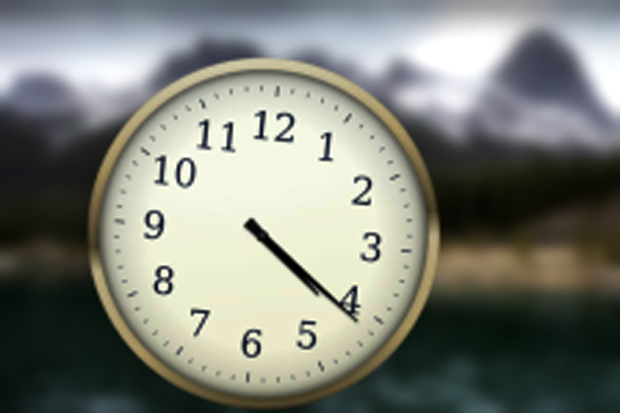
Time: **4:21**
